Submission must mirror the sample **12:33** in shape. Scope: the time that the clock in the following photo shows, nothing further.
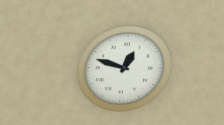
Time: **12:48**
